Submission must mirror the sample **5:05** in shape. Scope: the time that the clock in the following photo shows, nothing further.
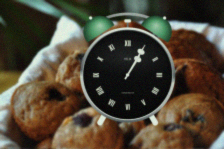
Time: **1:05**
